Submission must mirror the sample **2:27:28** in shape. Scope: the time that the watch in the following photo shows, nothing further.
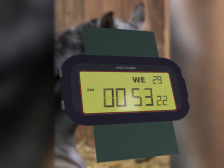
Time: **0:53:22**
